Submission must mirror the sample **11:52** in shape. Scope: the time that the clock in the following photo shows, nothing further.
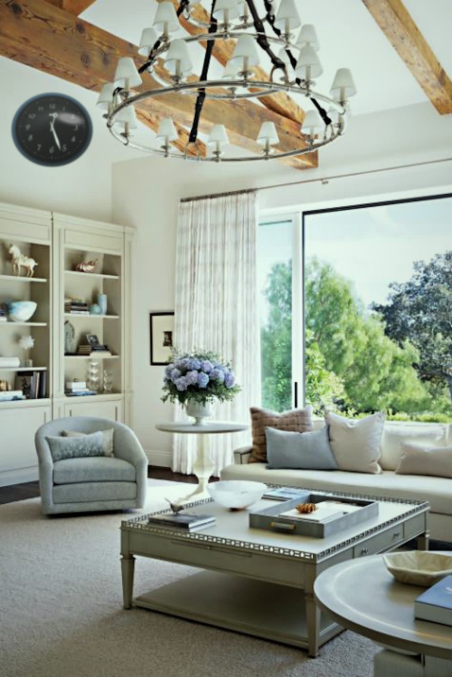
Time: **12:27**
